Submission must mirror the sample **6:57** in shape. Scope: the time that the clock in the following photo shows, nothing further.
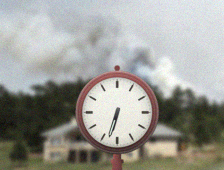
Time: **6:33**
